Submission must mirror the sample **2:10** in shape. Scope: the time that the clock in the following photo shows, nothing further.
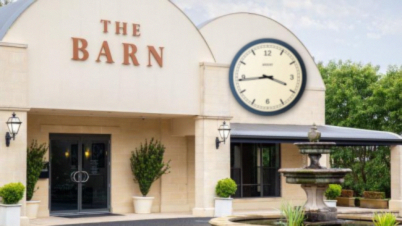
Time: **3:44**
